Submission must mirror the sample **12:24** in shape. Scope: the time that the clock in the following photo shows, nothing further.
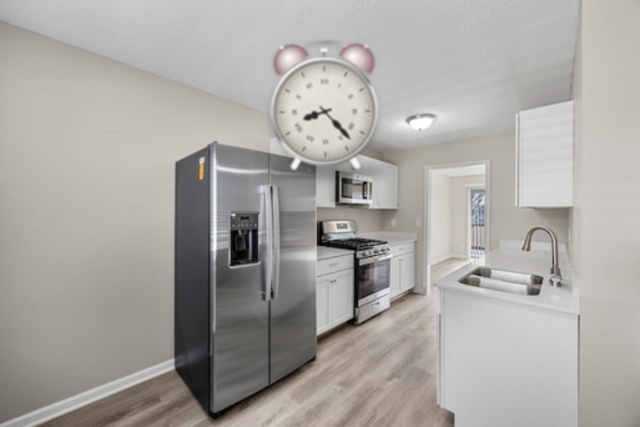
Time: **8:23**
